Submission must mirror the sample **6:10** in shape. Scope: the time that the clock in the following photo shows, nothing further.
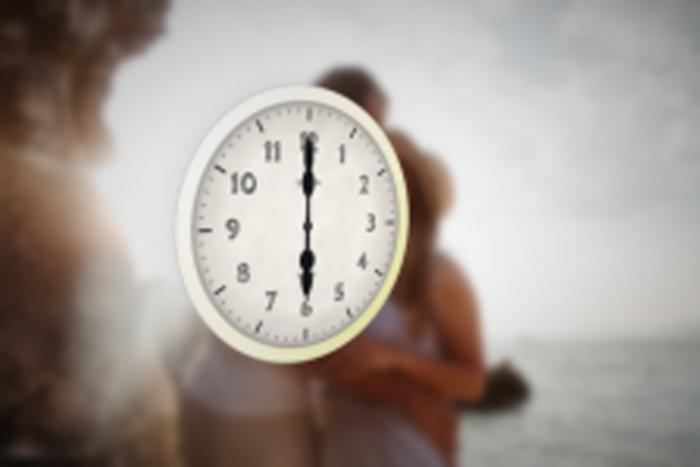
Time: **6:00**
